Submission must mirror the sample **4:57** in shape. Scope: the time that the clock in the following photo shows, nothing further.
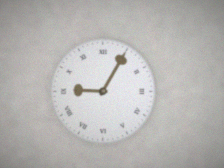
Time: **9:05**
